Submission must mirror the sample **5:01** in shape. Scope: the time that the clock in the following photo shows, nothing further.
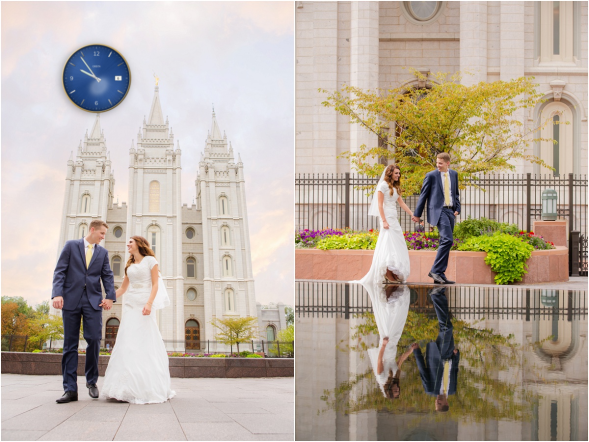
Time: **9:54**
